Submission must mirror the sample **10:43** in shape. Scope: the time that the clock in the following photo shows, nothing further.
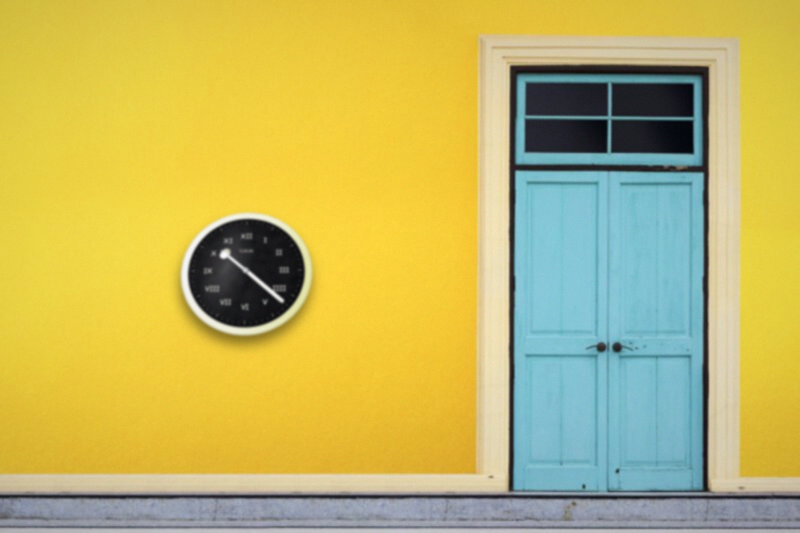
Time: **10:22**
